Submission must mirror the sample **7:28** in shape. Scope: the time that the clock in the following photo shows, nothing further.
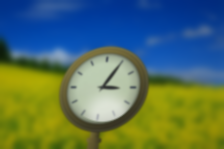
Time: **3:05**
